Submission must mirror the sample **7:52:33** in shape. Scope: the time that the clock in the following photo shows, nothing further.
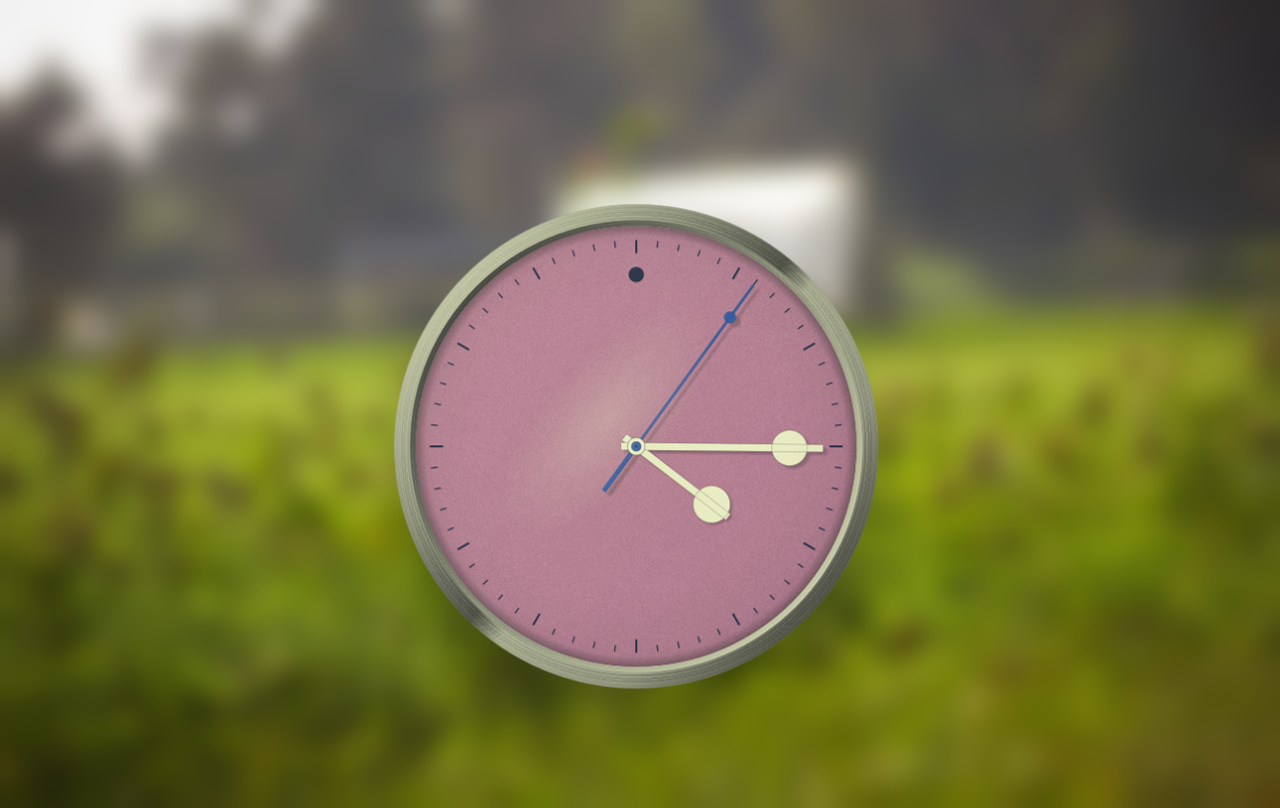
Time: **4:15:06**
